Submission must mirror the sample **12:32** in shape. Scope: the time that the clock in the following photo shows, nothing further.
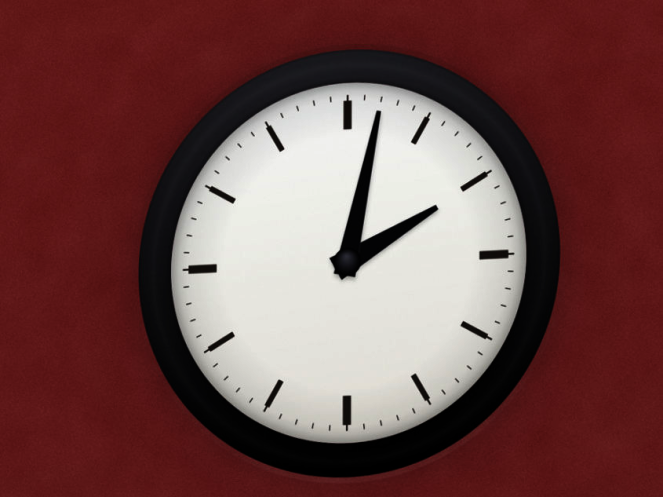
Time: **2:02**
